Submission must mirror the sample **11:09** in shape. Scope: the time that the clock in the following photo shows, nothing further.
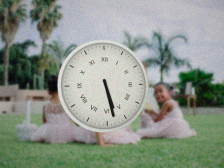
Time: **5:28**
